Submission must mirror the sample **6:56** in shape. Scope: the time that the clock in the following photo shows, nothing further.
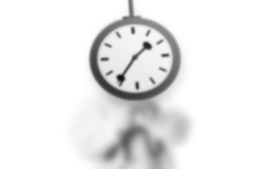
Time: **1:36**
